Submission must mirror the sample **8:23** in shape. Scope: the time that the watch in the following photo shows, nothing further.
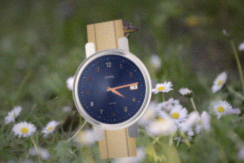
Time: **4:14**
